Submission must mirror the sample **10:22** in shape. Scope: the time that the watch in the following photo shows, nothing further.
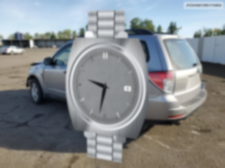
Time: **9:32**
